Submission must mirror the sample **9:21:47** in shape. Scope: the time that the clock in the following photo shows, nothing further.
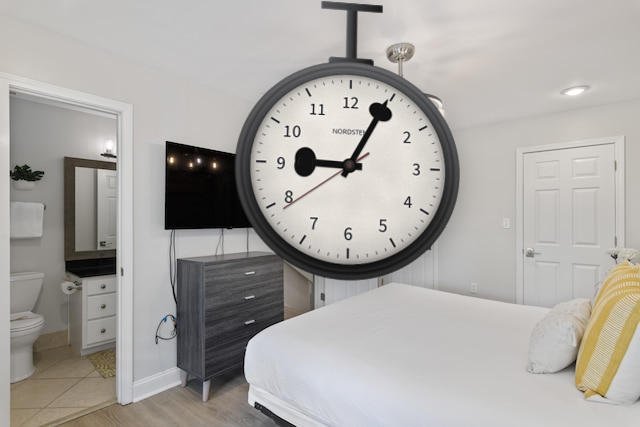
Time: **9:04:39**
